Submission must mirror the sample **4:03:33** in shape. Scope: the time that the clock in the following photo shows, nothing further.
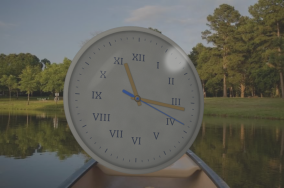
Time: **11:16:19**
